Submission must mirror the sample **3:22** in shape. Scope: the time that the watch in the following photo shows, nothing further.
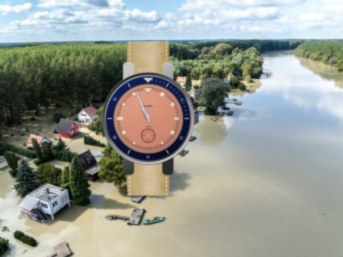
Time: **10:56**
